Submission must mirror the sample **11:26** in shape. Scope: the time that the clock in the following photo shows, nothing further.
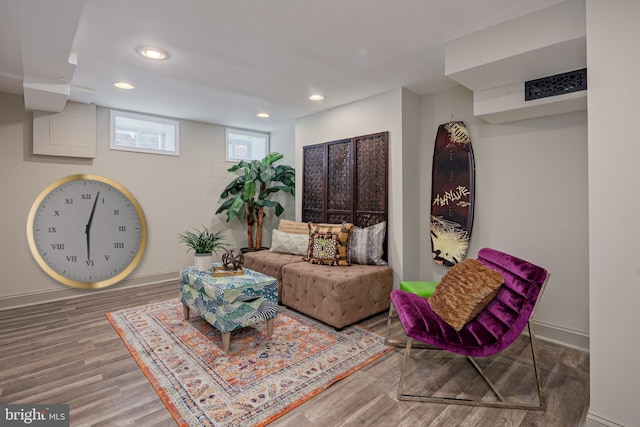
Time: **6:03**
